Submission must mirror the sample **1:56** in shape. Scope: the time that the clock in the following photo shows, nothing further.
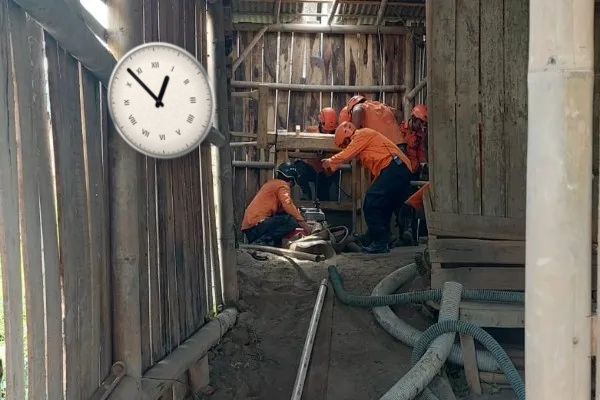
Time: **12:53**
